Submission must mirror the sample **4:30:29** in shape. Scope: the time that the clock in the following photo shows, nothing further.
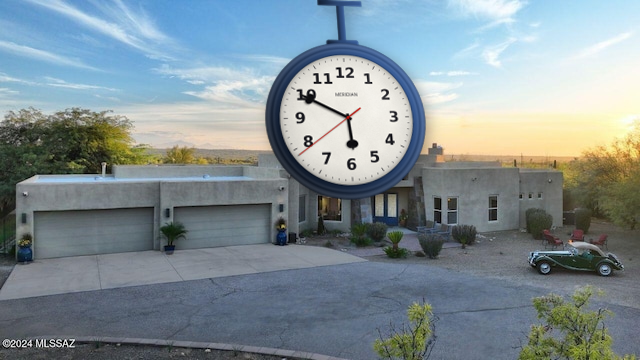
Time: **5:49:39**
